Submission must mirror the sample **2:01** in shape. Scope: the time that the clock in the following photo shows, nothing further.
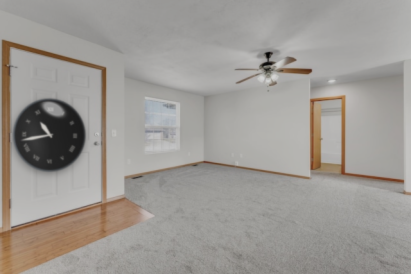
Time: **10:43**
